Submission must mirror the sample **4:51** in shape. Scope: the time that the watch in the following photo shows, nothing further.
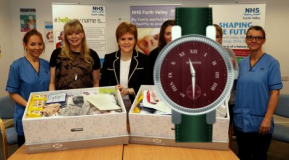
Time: **11:30**
